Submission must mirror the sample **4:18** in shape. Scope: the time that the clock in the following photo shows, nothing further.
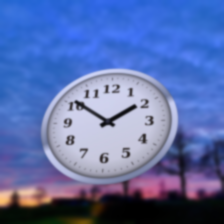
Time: **1:51**
